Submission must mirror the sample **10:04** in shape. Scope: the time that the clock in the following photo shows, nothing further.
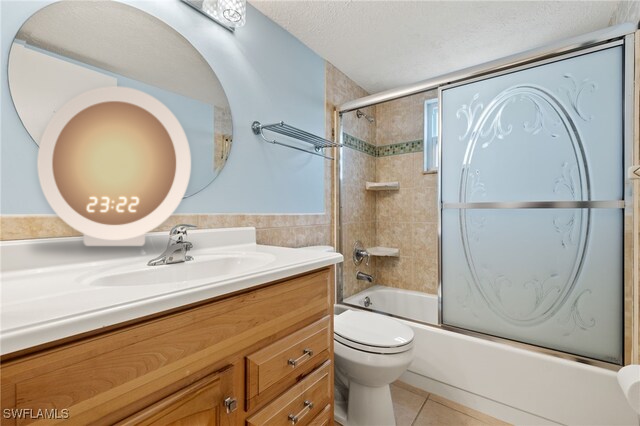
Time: **23:22**
